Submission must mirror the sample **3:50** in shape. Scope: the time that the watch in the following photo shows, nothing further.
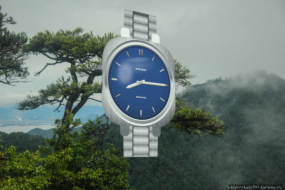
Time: **8:15**
